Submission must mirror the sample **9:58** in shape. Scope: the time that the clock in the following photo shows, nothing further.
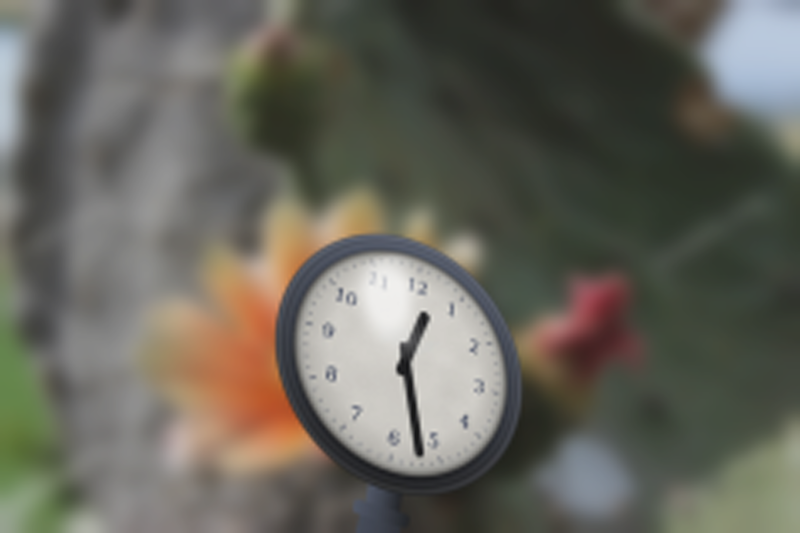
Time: **12:27**
